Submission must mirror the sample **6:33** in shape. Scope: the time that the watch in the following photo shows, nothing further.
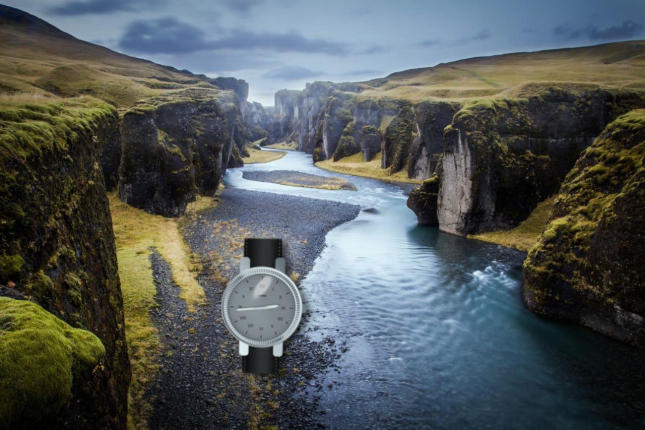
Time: **2:44**
